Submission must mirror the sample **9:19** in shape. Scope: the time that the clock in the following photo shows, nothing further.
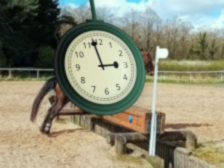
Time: **2:58**
